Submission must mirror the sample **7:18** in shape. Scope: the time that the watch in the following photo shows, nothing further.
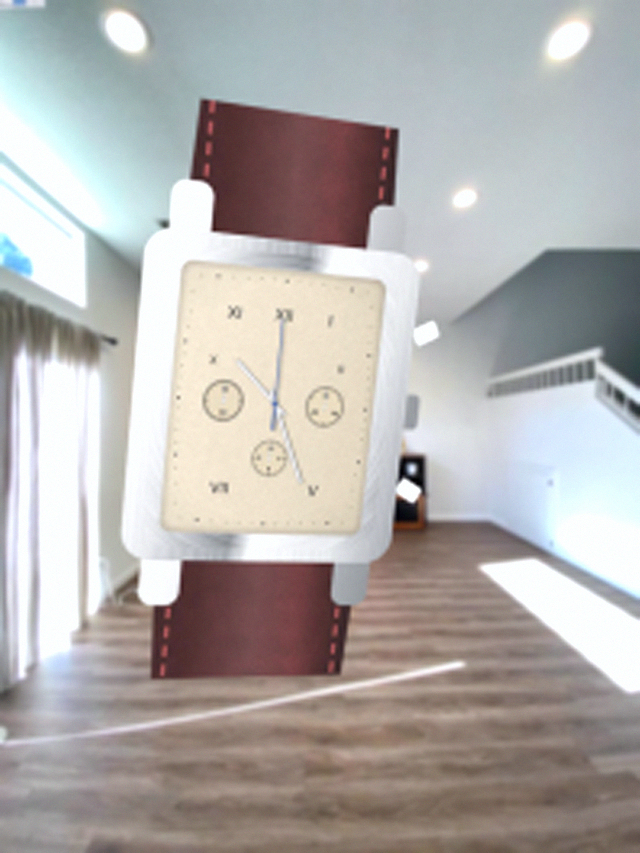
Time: **10:26**
